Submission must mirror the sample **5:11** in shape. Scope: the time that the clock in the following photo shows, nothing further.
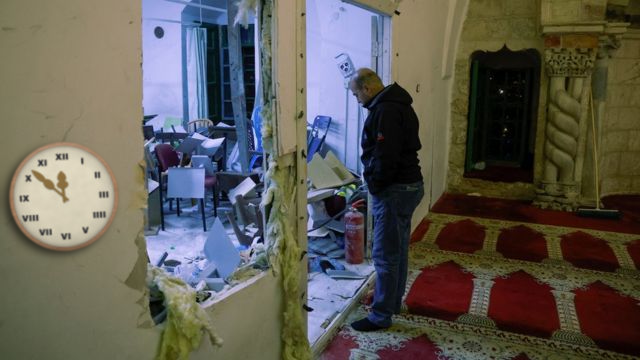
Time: **11:52**
